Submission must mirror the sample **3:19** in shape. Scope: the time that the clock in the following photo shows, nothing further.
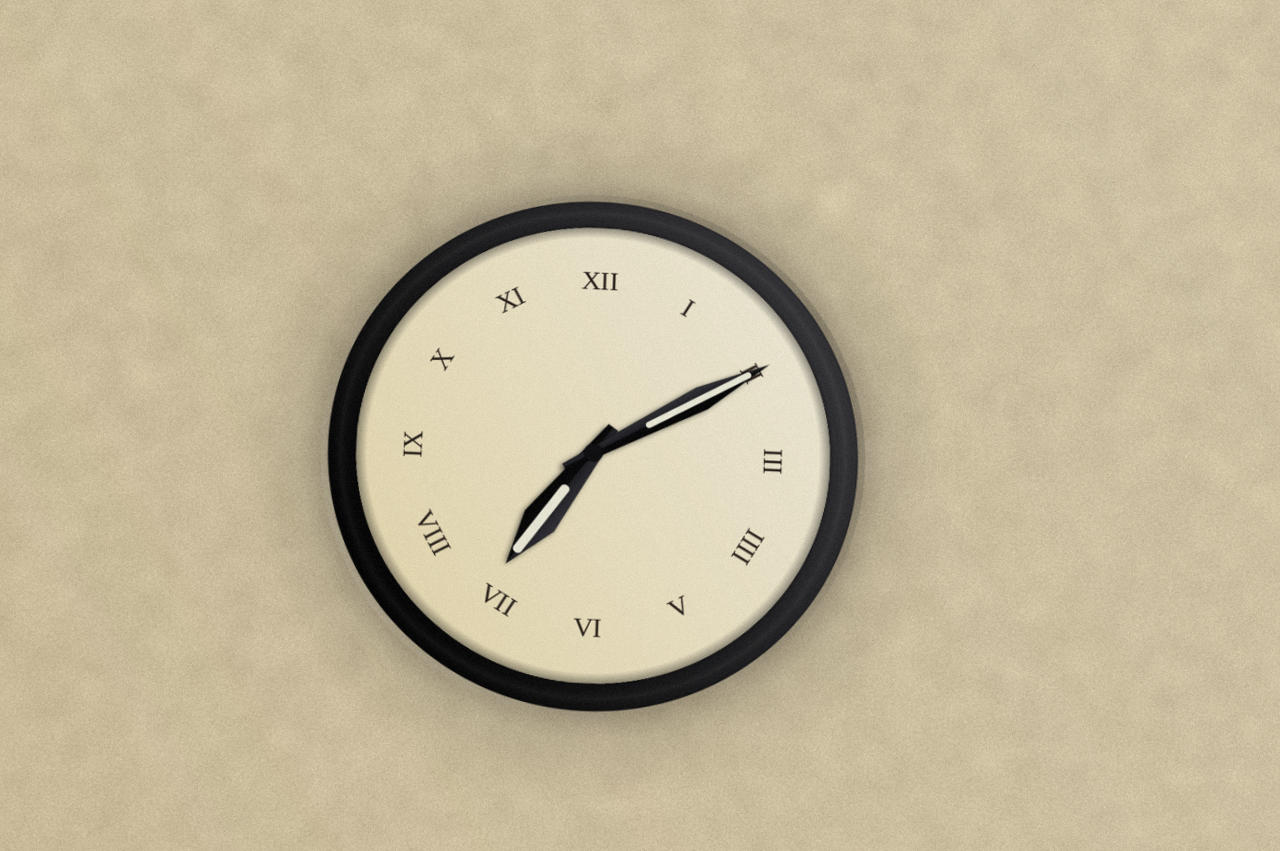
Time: **7:10**
